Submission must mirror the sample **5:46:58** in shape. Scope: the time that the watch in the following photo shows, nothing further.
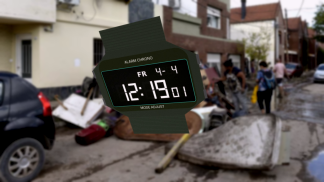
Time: **12:19:01**
